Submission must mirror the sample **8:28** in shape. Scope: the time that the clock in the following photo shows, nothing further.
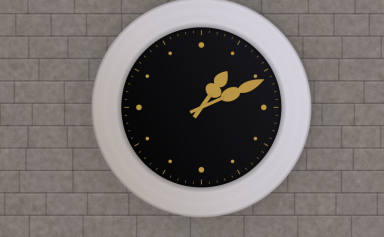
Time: **1:11**
